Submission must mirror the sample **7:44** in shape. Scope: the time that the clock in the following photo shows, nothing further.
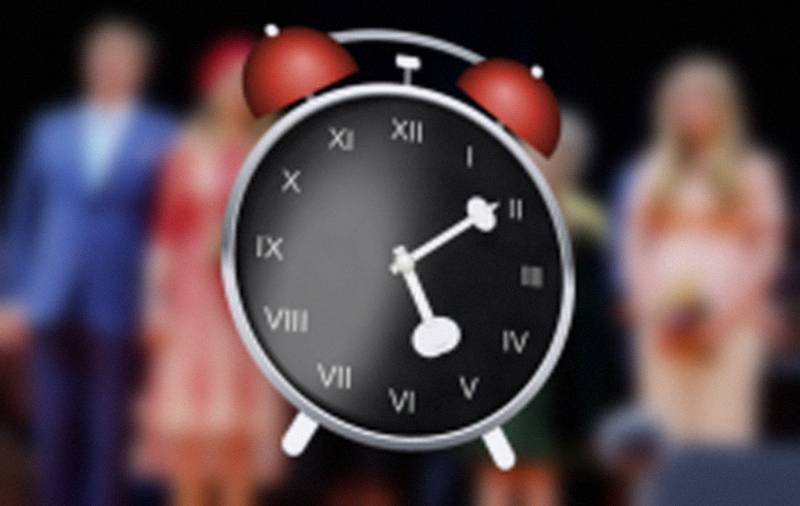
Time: **5:09**
